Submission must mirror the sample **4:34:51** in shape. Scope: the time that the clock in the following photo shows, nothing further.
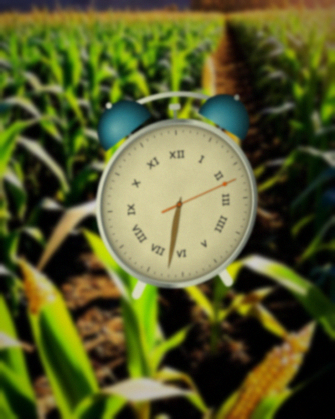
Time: **6:32:12**
